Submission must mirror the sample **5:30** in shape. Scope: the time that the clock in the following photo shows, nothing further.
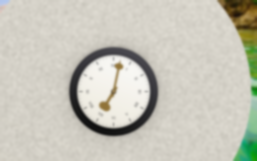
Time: **7:02**
